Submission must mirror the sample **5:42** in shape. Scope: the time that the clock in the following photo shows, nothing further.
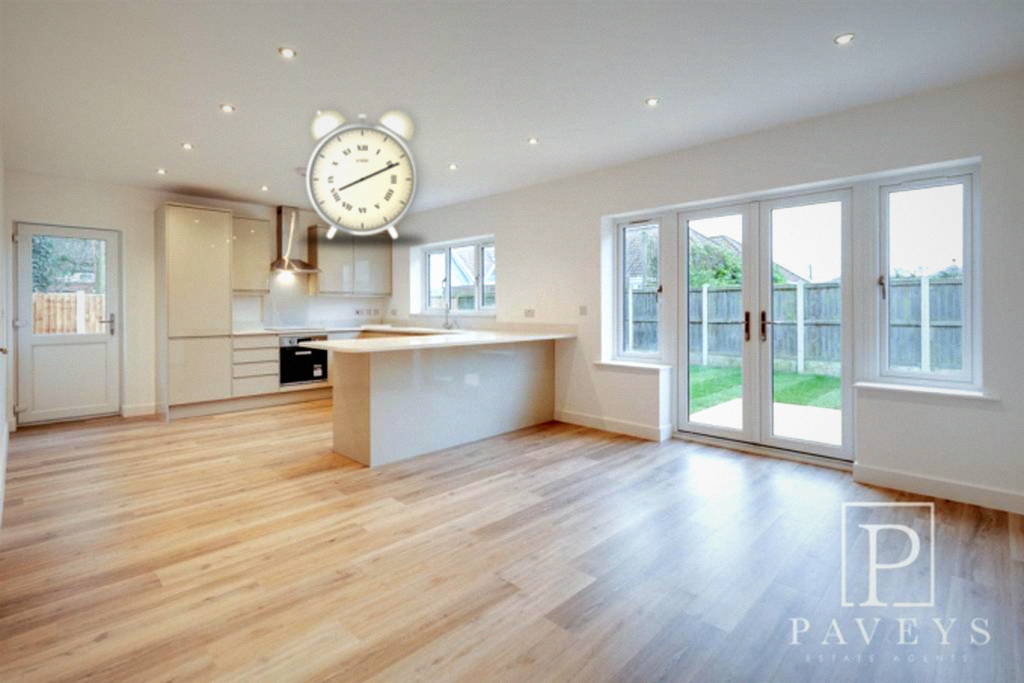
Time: **8:11**
